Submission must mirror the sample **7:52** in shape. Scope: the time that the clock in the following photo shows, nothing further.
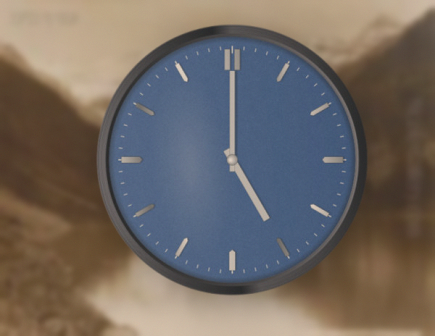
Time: **5:00**
